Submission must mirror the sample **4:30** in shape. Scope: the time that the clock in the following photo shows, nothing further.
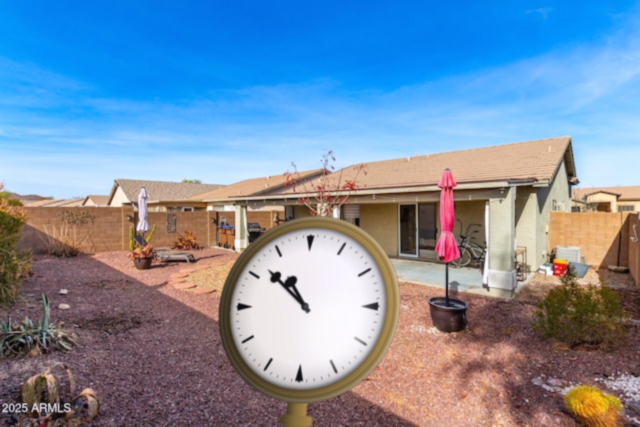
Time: **10:52**
